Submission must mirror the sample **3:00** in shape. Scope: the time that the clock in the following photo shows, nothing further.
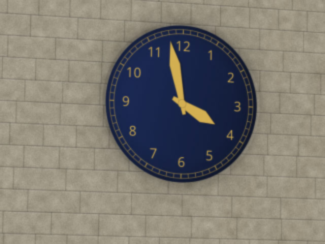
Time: **3:58**
